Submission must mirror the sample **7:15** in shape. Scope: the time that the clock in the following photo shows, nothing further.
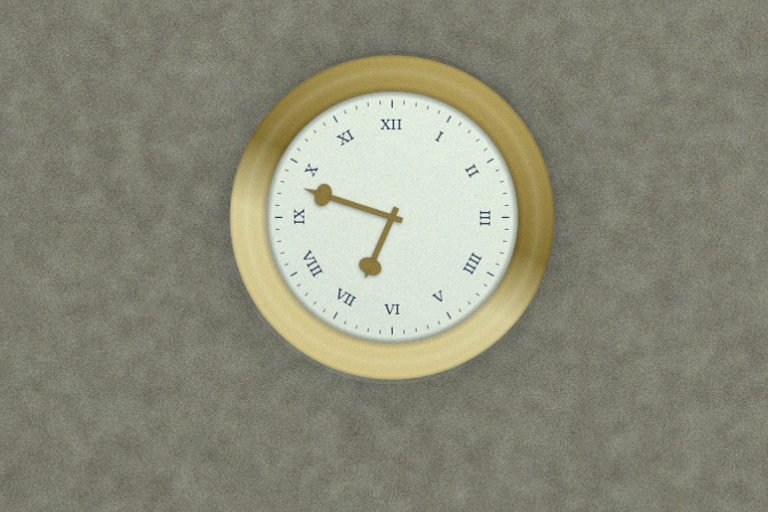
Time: **6:48**
